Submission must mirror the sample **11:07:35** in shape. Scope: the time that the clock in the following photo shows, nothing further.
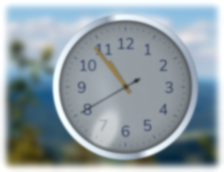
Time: **10:53:40**
